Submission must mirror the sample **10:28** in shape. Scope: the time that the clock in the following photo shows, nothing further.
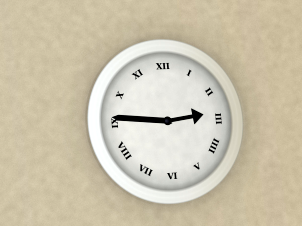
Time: **2:46**
